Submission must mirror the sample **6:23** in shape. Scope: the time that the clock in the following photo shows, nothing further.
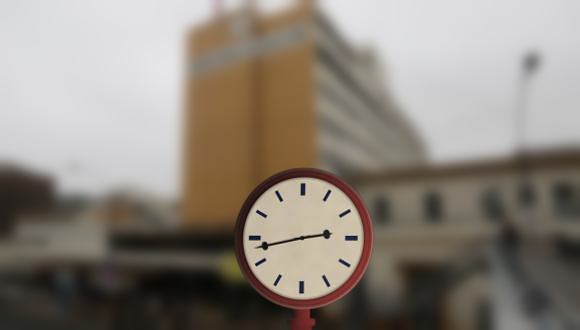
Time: **2:43**
